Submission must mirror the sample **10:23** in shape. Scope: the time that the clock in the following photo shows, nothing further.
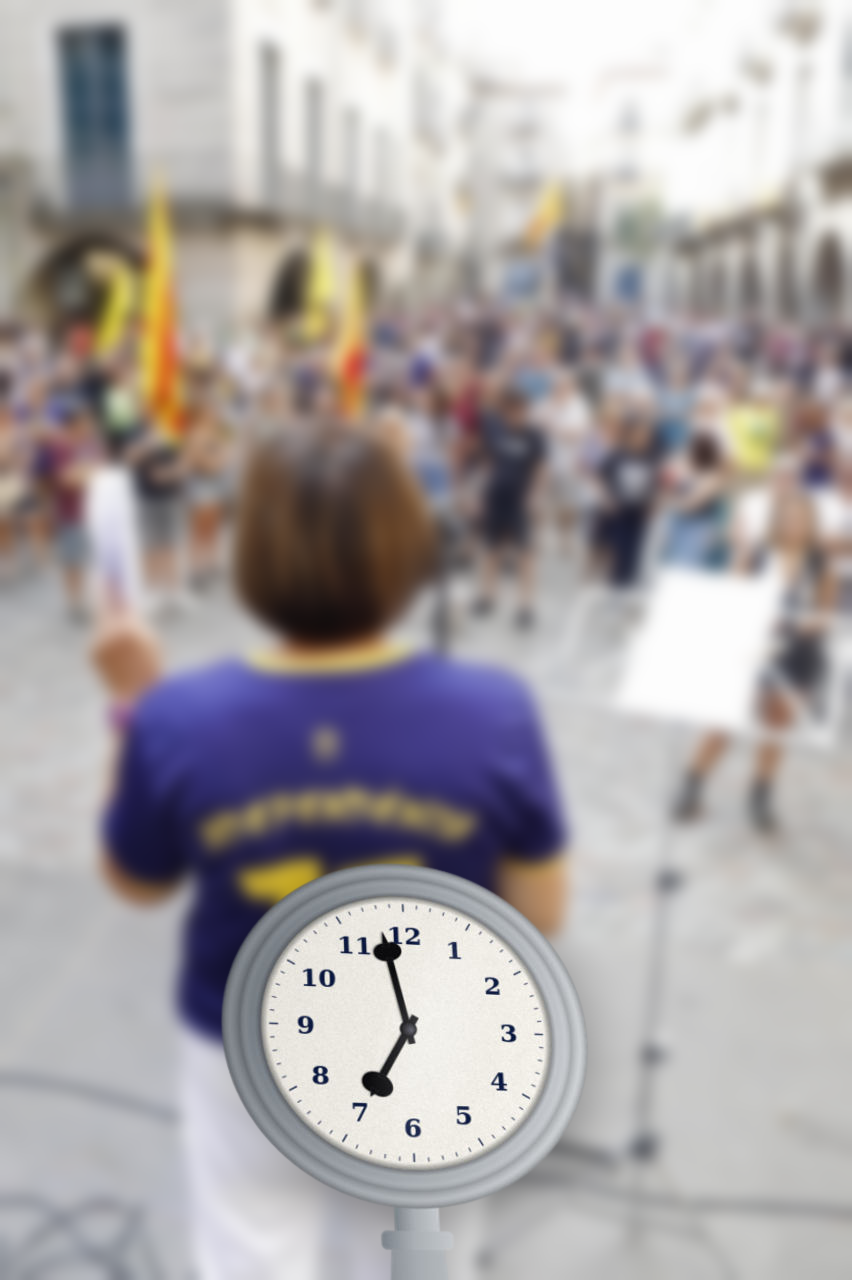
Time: **6:58**
